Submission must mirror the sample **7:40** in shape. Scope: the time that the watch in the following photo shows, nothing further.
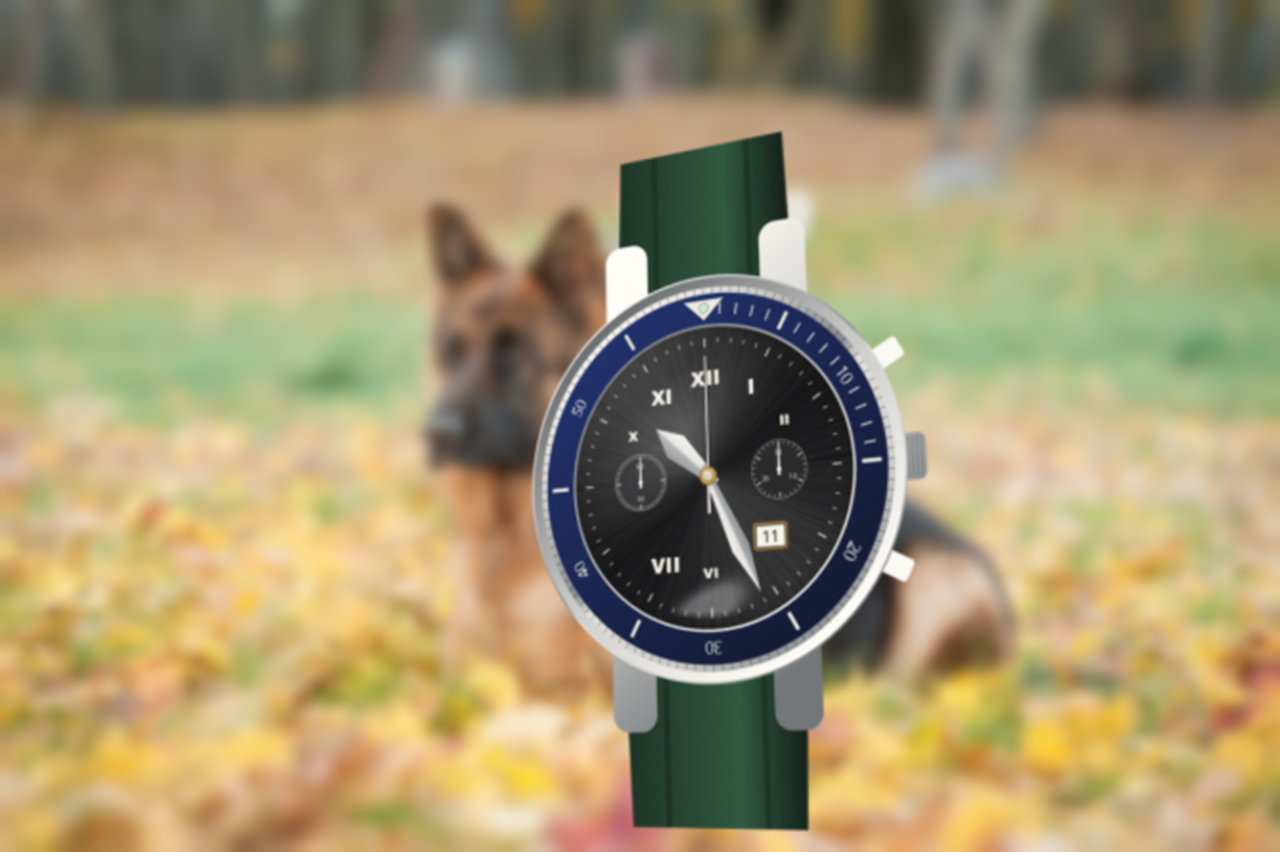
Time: **10:26**
